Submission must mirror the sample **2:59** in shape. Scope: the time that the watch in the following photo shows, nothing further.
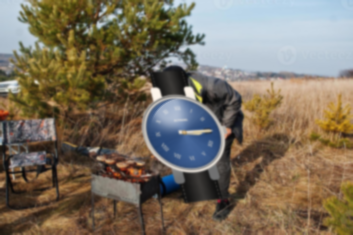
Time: **3:15**
